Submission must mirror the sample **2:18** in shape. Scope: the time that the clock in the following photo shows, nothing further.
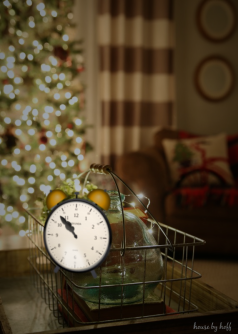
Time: **10:53**
